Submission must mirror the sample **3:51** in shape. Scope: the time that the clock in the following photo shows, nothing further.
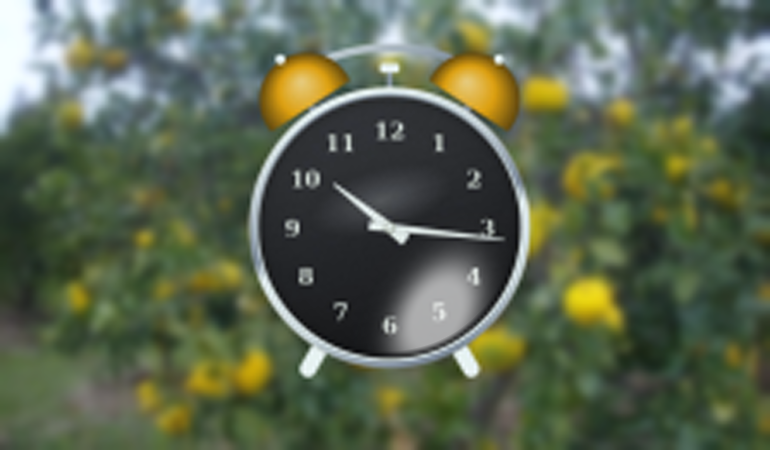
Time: **10:16**
